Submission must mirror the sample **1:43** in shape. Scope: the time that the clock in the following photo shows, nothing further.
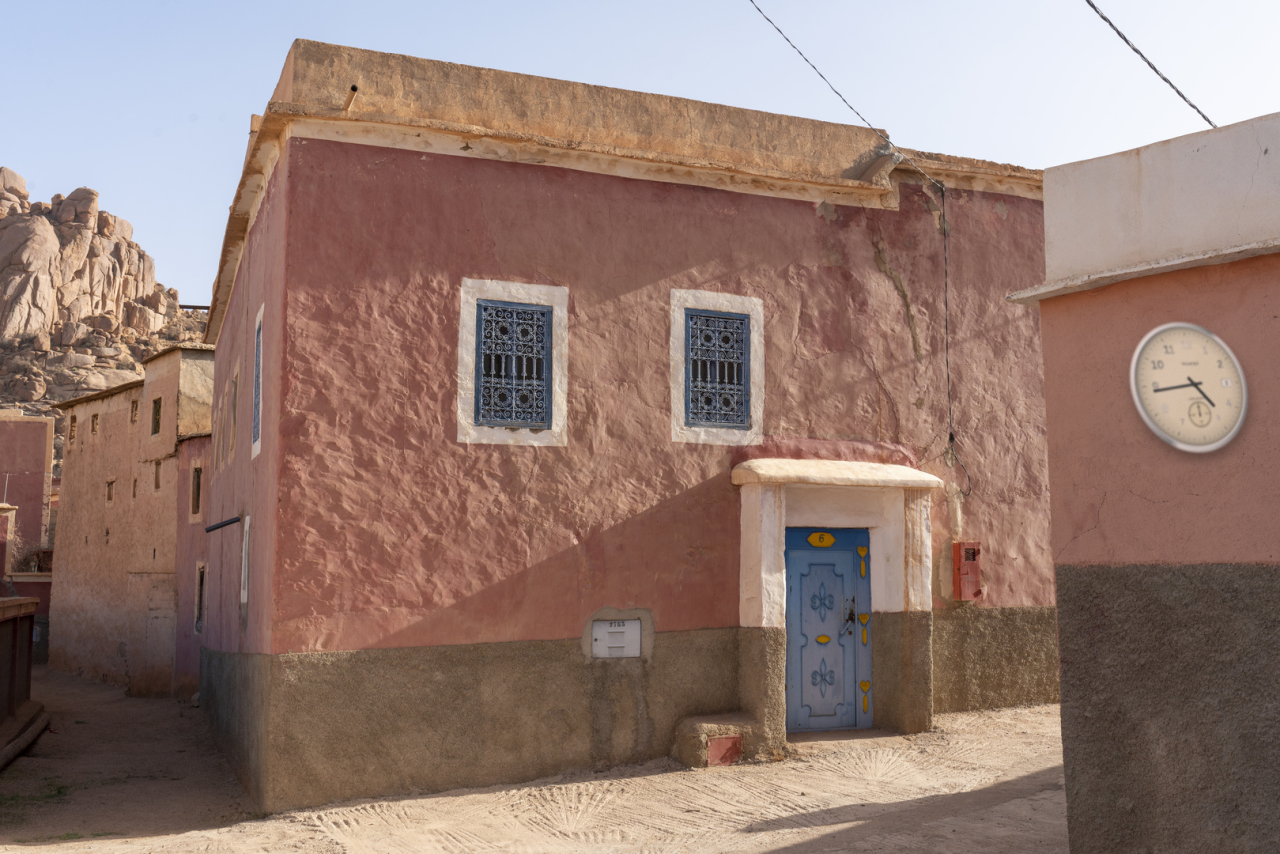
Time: **4:44**
